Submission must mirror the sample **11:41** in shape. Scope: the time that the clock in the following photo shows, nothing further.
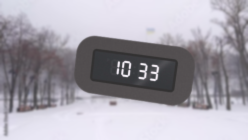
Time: **10:33**
